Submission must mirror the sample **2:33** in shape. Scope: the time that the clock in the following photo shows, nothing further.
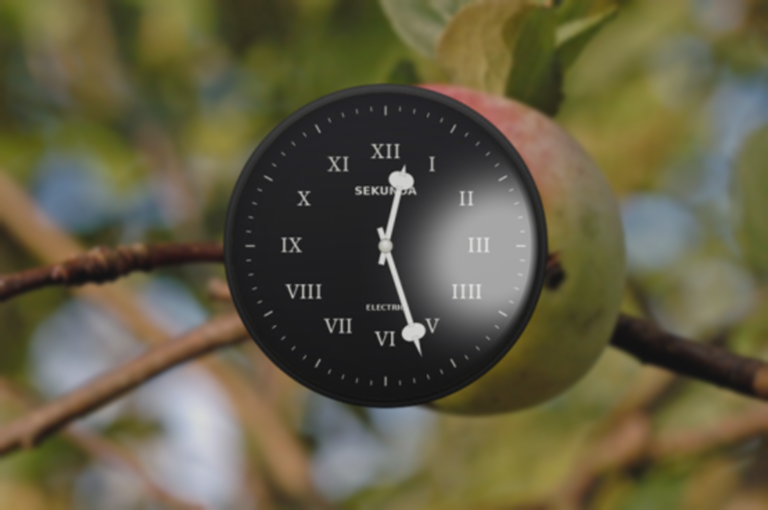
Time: **12:27**
